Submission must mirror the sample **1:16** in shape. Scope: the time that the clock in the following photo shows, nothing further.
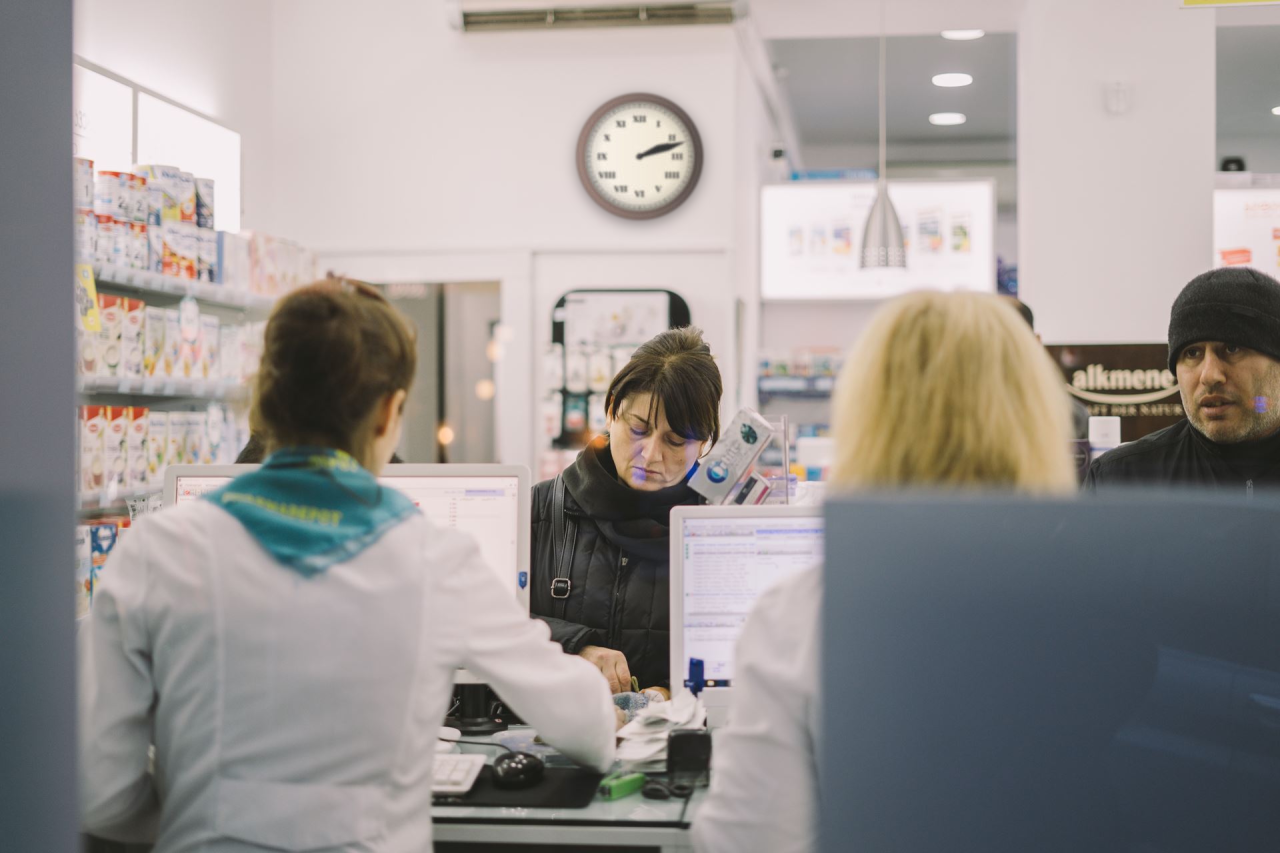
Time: **2:12**
